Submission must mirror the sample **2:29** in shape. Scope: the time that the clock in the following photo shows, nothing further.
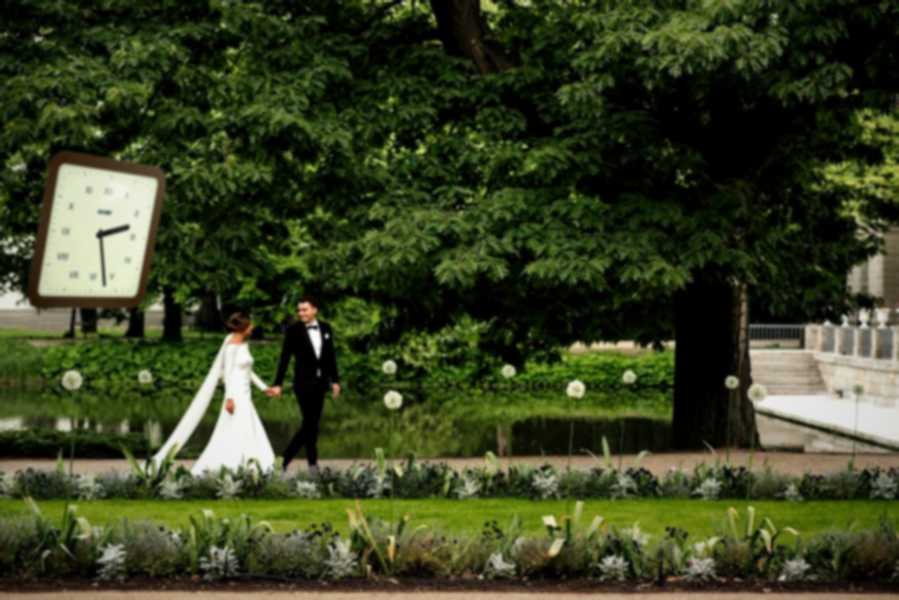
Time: **2:27**
